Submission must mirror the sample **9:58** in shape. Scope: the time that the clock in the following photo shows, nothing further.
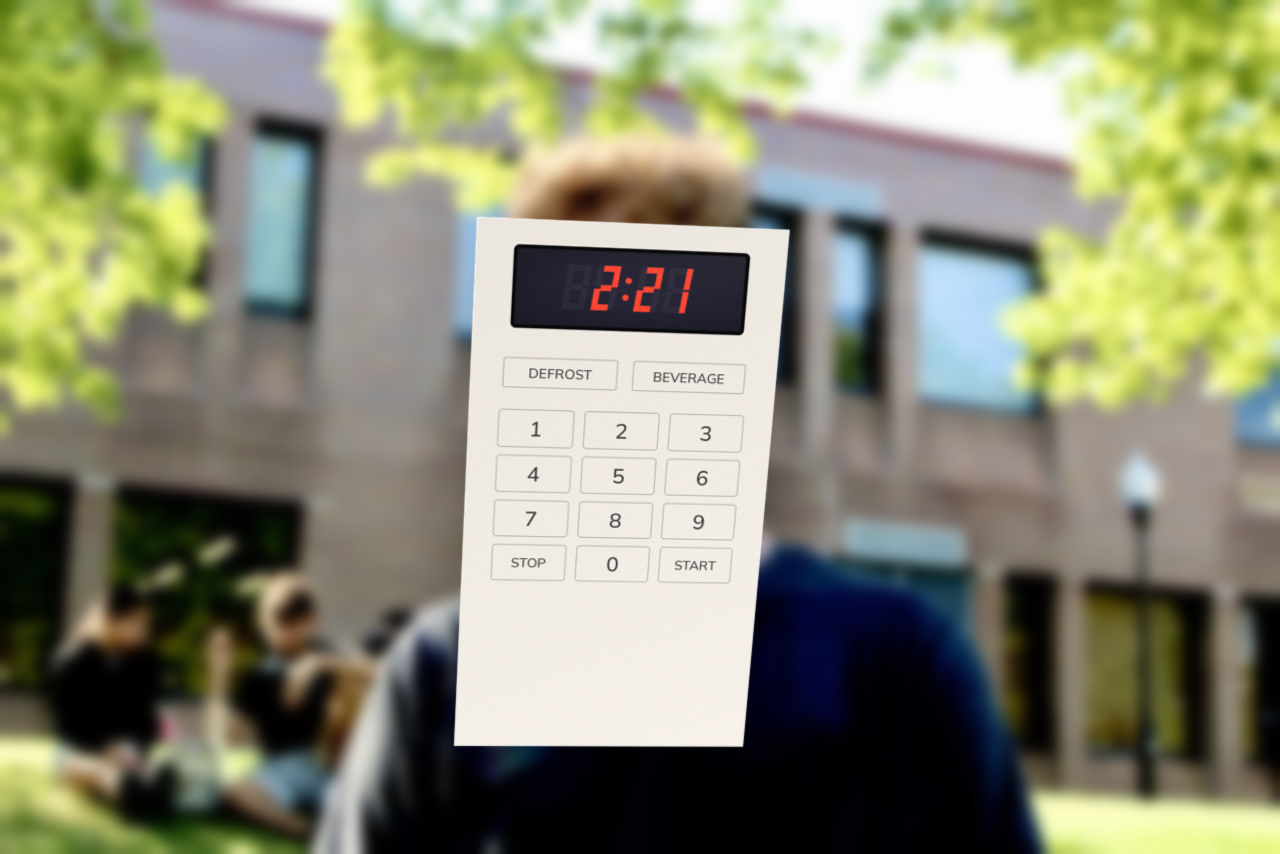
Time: **2:21**
